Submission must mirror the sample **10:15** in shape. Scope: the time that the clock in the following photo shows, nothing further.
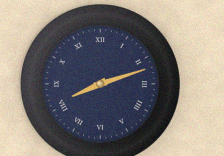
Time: **8:12**
